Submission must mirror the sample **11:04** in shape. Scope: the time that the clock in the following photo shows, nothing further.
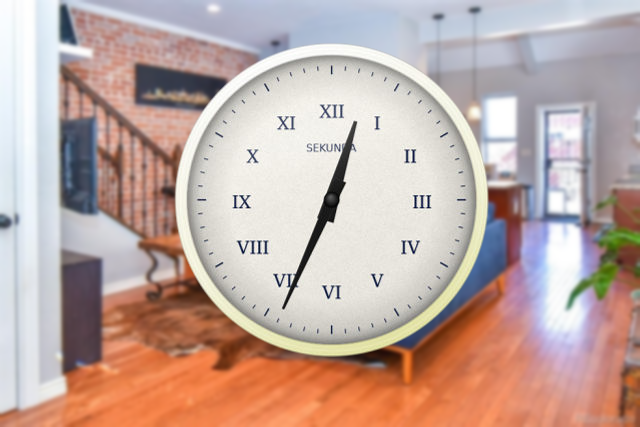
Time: **12:34**
